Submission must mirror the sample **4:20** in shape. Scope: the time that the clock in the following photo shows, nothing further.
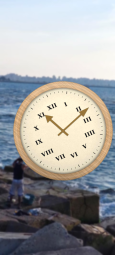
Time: **11:12**
